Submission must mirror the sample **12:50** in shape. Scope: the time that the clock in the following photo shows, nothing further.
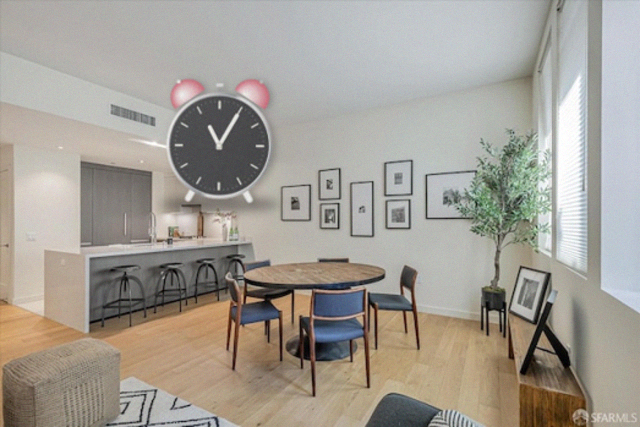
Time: **11:05**
